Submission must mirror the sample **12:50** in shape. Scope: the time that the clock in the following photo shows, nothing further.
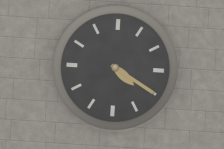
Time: **4:20**
